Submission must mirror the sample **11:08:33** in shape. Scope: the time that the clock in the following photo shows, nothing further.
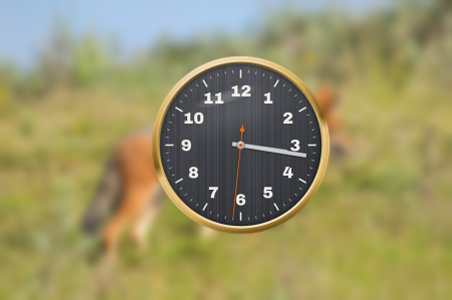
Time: **3:16:31**
